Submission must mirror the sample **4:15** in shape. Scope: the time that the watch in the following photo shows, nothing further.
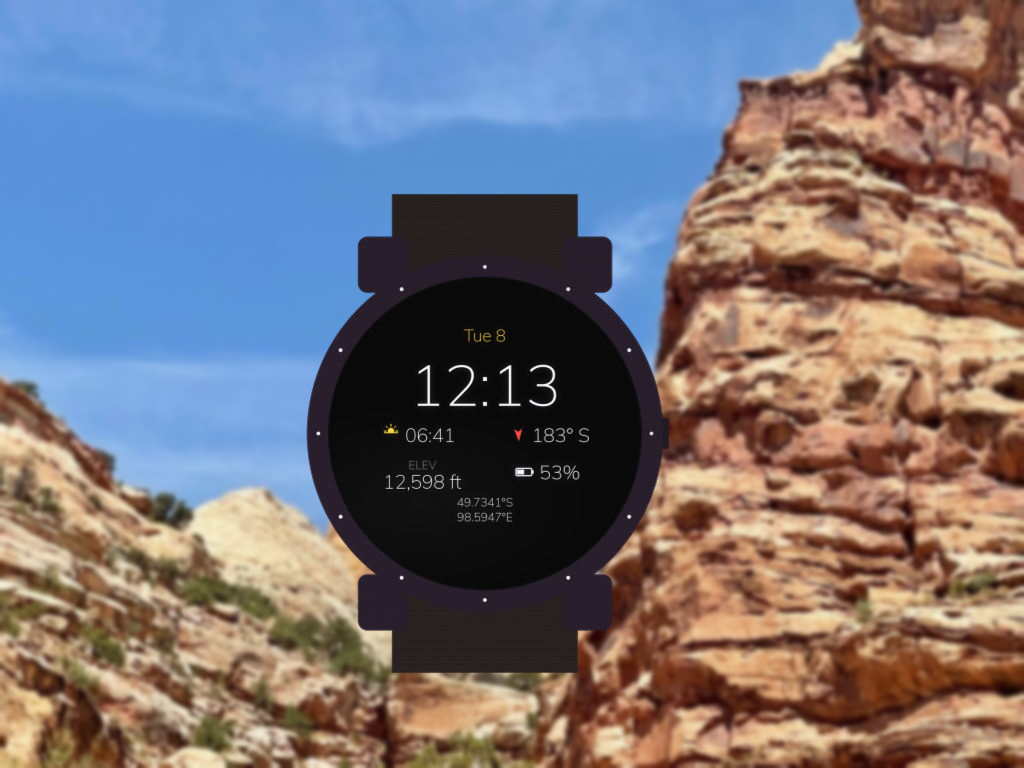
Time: **12:13**
